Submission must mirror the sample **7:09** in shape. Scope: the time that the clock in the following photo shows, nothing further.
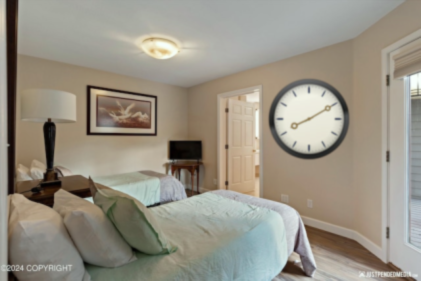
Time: **8:10**
